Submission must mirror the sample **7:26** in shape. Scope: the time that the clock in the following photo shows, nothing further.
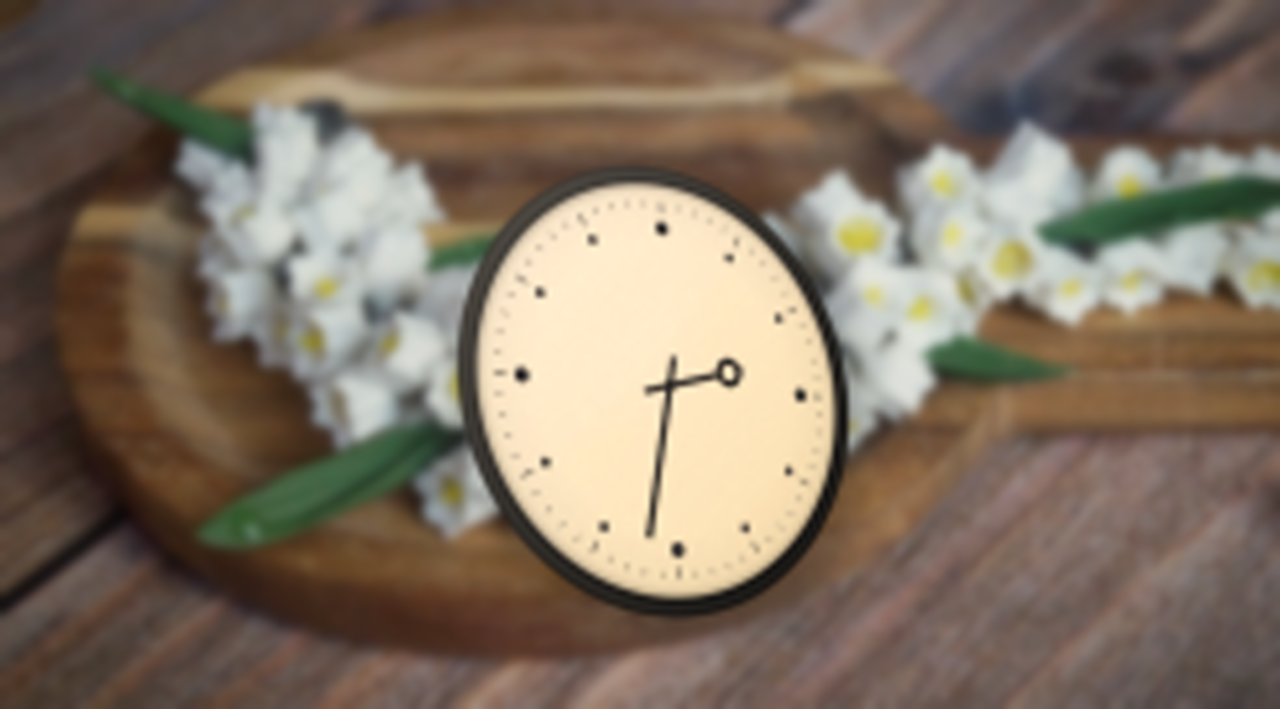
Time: **2:32**
